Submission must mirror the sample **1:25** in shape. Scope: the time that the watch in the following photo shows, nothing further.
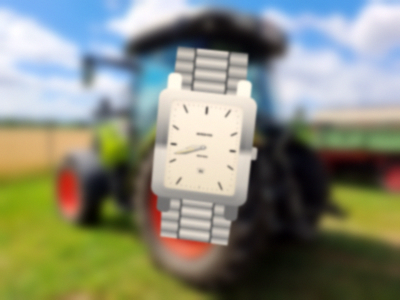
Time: **8:42**
